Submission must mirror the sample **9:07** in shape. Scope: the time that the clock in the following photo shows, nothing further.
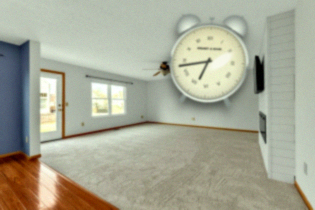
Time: **6:43**
